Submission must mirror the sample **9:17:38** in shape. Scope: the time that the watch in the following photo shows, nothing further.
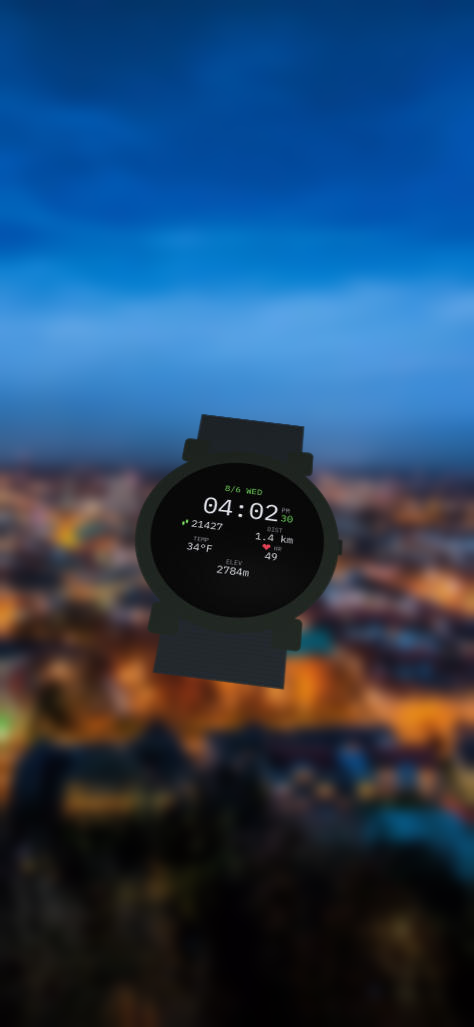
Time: **4:02:30**
